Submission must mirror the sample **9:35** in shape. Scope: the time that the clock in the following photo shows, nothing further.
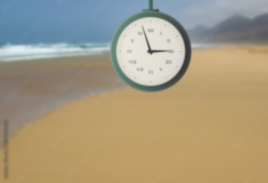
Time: **2:57**
